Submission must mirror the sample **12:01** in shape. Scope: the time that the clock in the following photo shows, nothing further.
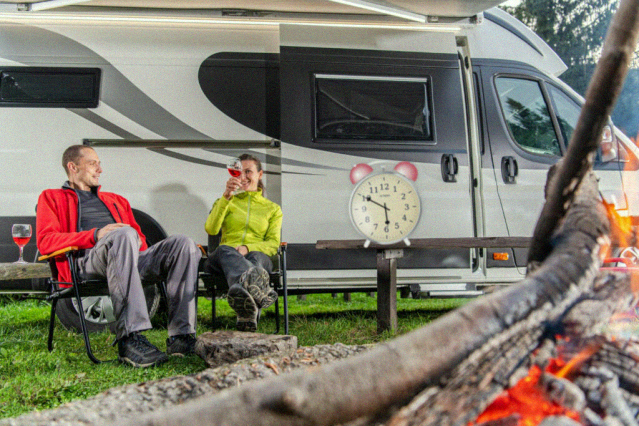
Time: **5:50**
